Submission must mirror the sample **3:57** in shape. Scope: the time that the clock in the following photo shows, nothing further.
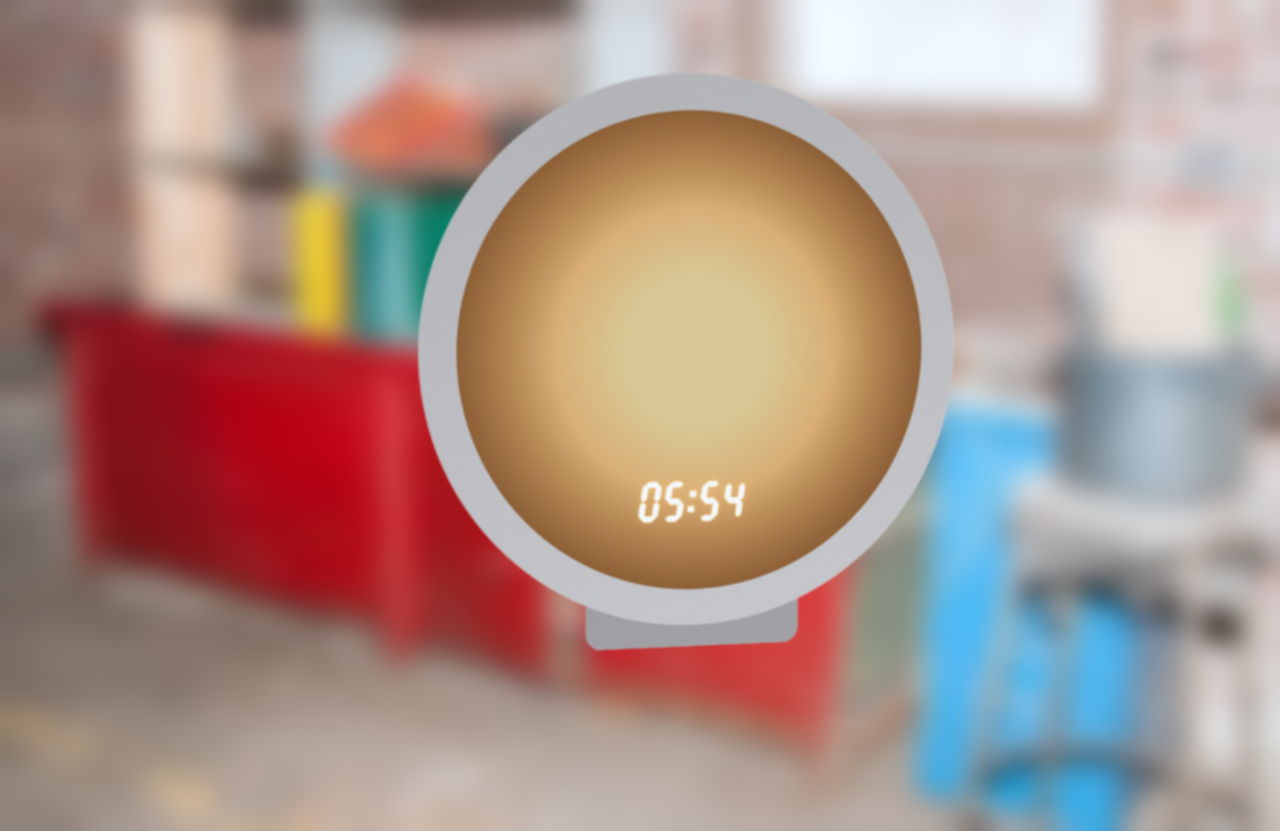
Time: **5:54**
